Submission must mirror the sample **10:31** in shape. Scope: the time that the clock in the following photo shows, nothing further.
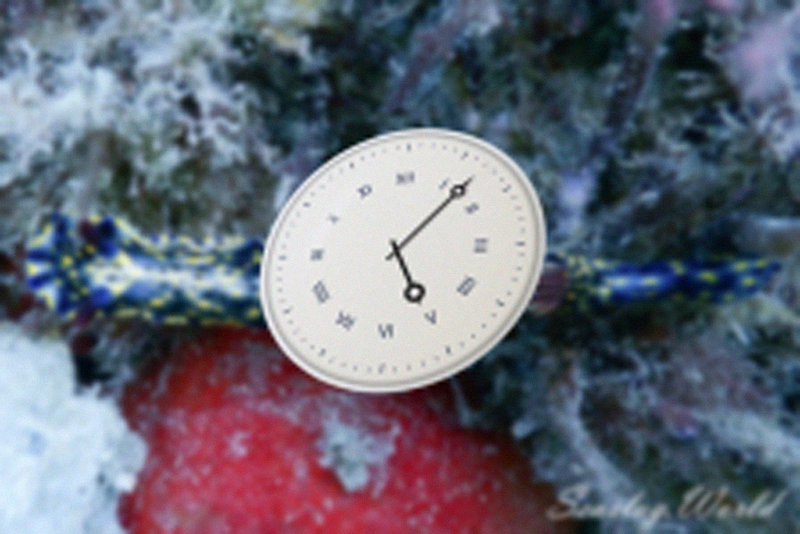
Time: **5:07**
